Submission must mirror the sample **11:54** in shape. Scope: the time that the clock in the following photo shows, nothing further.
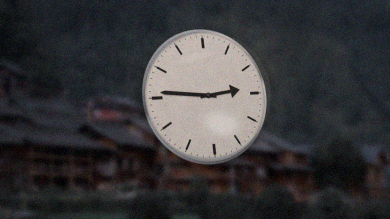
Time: **2:46**
